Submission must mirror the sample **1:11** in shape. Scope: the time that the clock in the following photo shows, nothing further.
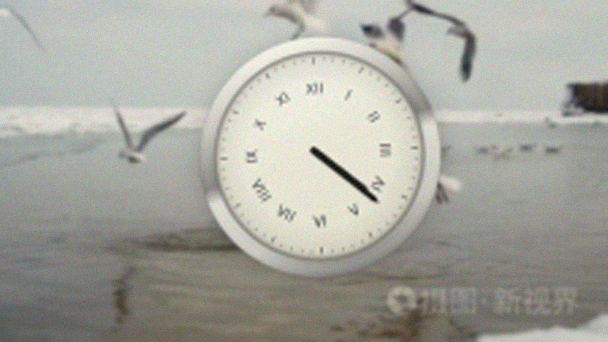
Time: **4:22**
